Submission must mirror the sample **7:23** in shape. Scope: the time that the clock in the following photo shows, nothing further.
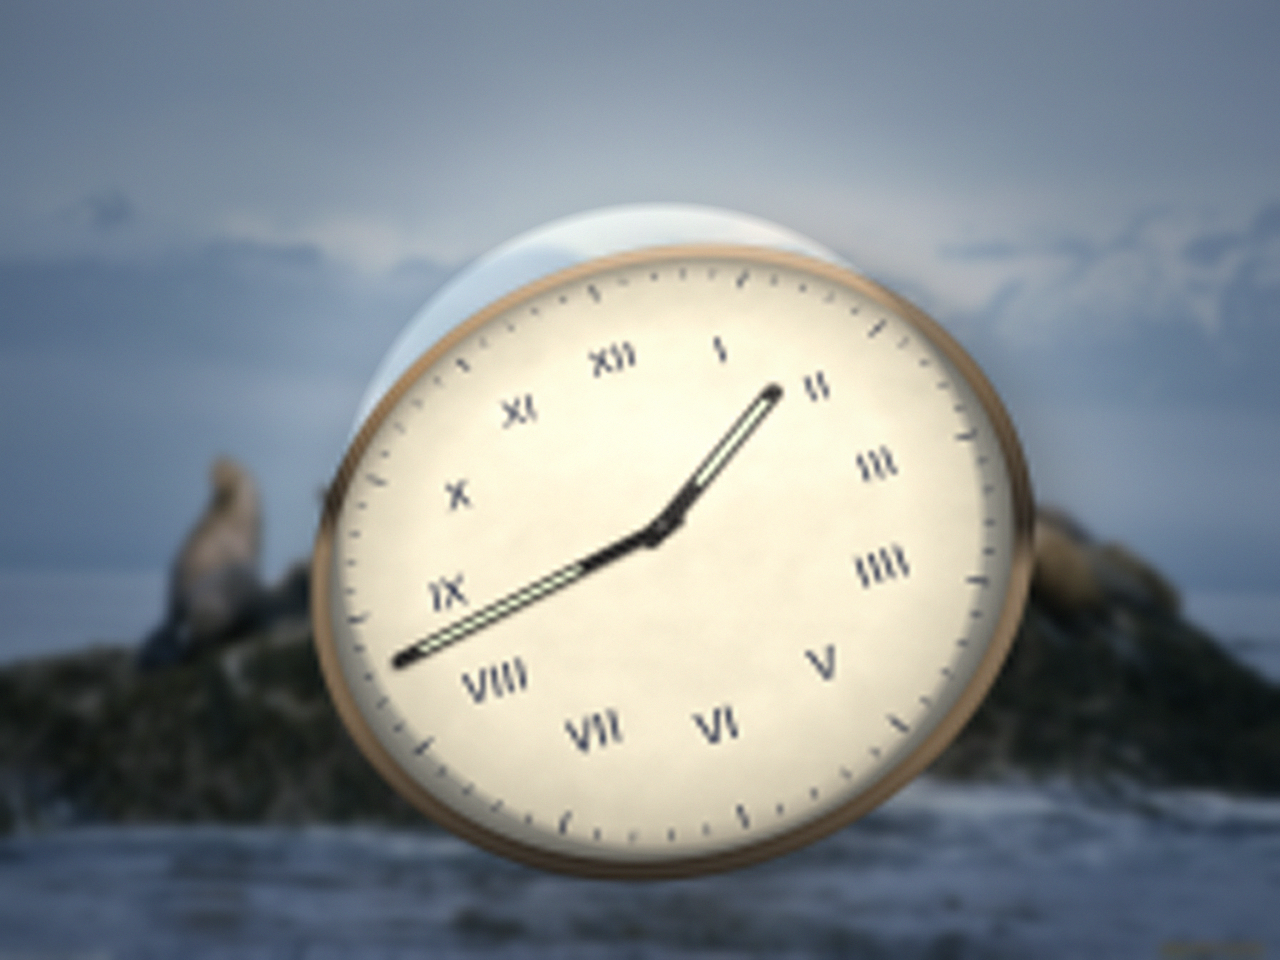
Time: **1:43**
